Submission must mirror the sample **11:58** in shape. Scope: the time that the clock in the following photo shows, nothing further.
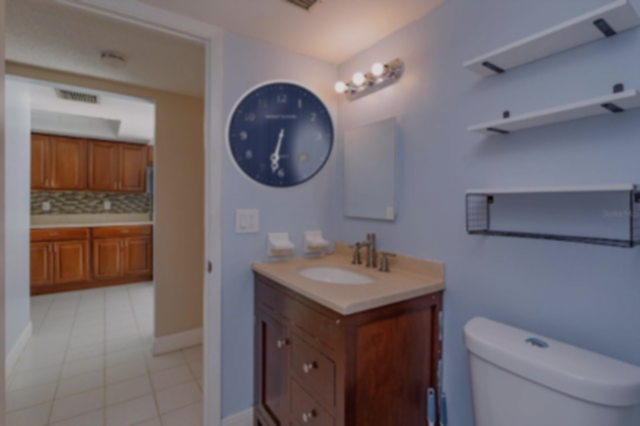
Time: **6:32**
